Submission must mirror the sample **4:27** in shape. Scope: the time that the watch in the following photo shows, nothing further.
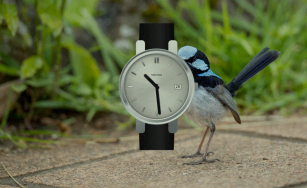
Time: **10:29**
